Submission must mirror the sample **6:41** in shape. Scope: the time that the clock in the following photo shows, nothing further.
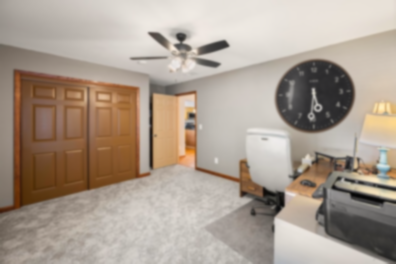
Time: **5:31**
